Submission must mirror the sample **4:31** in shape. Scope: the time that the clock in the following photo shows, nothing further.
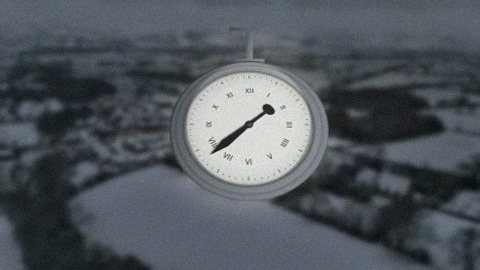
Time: **1:38**
